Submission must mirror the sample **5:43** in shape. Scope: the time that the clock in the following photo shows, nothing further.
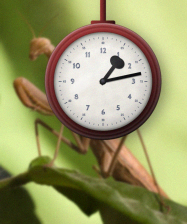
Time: **1:13**
